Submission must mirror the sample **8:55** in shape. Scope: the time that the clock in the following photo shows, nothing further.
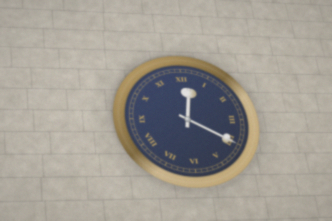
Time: **12:20**
